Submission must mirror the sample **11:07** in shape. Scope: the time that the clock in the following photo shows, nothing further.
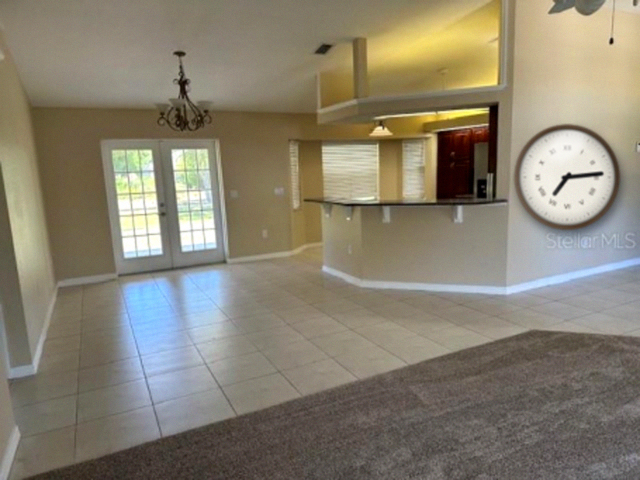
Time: **7:14**
